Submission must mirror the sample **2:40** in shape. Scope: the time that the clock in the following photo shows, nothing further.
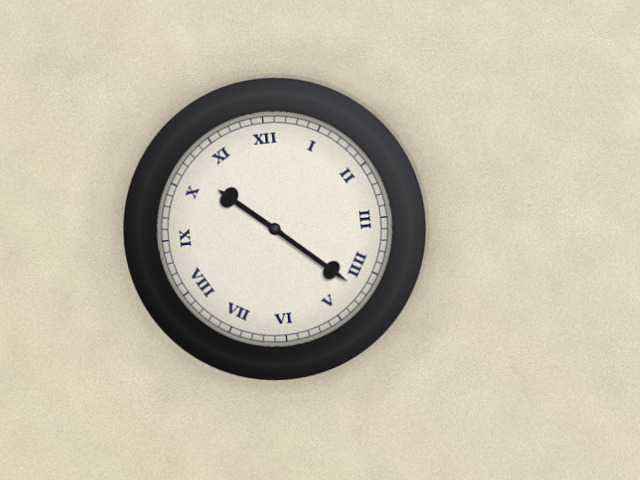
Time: **10:22**
